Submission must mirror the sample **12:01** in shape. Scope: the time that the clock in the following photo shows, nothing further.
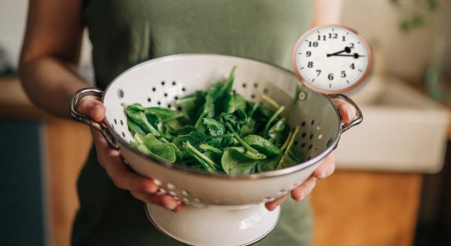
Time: **2:15**
